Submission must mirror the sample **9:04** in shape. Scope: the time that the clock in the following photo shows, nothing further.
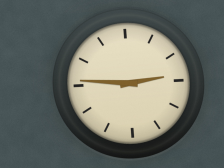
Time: **2:46**
